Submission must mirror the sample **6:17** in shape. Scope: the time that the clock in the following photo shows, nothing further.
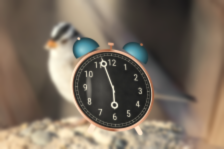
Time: **5:57**
